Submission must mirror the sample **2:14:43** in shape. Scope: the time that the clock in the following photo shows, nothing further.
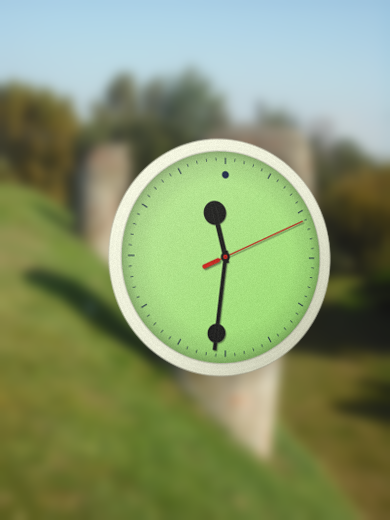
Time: **11:31:11**
